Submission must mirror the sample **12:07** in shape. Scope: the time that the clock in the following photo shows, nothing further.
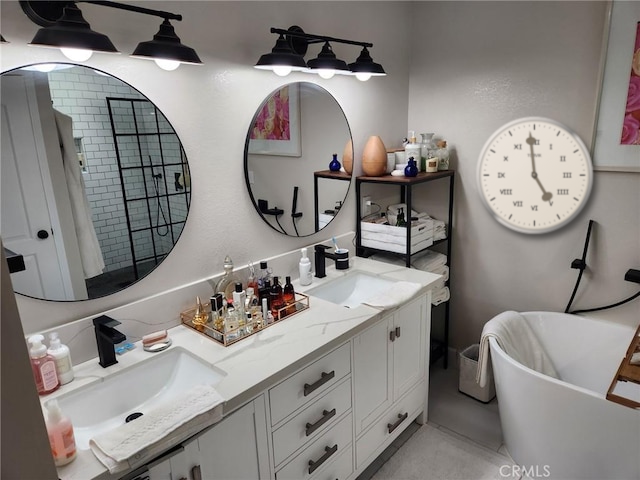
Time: **4:59**
